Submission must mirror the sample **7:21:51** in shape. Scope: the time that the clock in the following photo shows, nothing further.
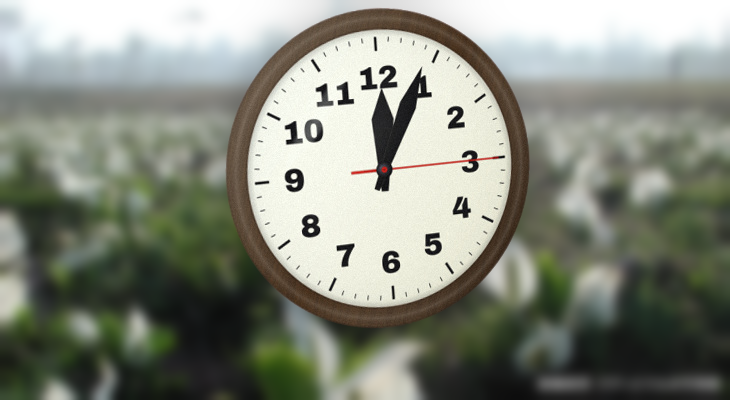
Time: **12:04:15**
